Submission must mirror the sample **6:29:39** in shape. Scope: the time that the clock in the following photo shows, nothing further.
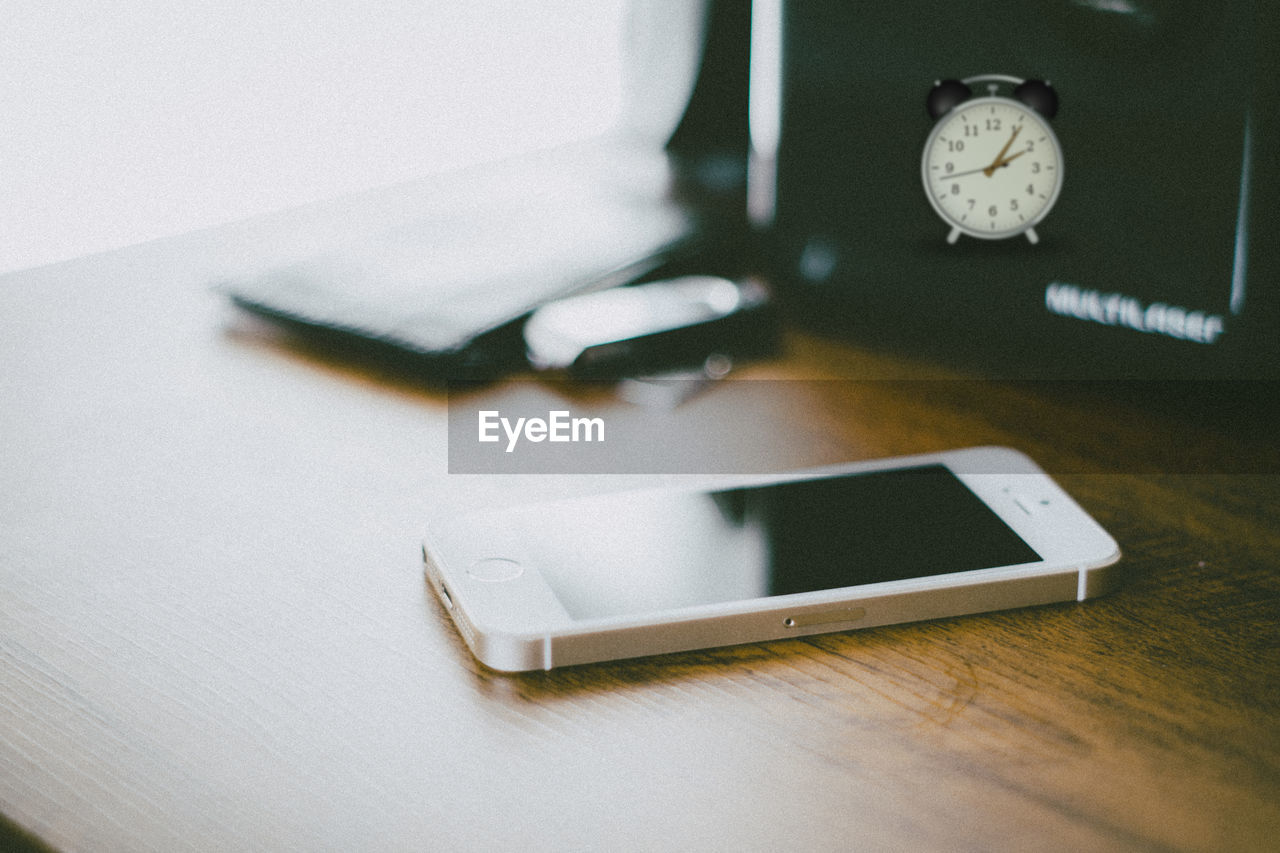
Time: **2:05:43**
